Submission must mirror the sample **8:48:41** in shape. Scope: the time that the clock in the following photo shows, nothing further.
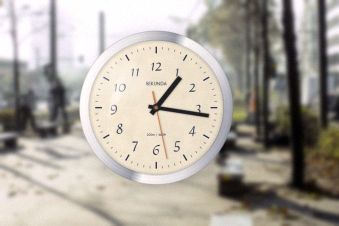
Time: **1:16:28**
